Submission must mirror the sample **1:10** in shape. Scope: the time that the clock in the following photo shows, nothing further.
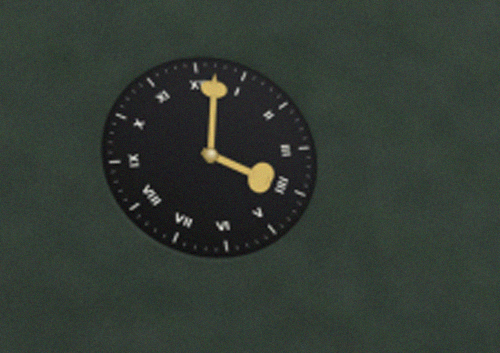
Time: **4:02**
